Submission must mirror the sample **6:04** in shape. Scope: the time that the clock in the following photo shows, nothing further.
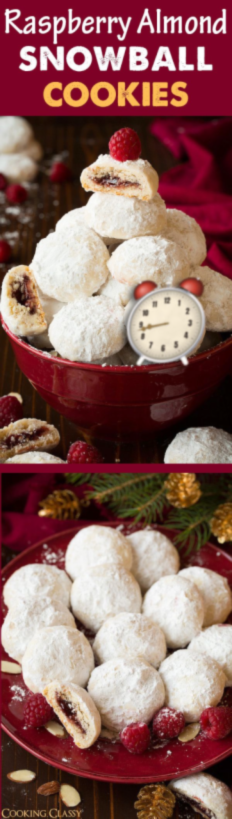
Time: **8:43**
